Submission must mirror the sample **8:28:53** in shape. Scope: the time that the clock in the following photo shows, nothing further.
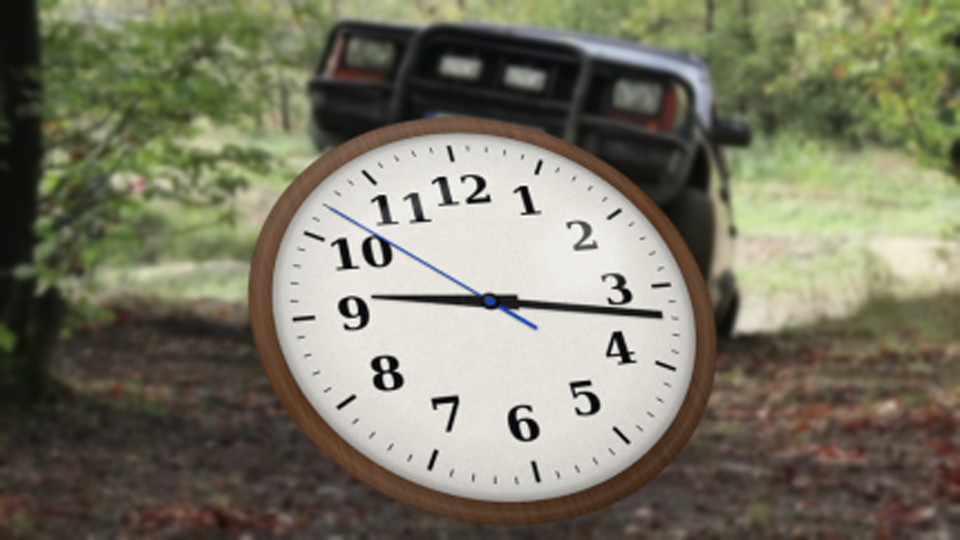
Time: **9:16:52**
